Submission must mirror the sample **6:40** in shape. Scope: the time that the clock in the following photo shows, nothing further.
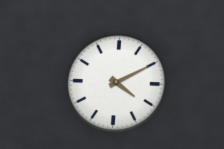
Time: **4:10**
